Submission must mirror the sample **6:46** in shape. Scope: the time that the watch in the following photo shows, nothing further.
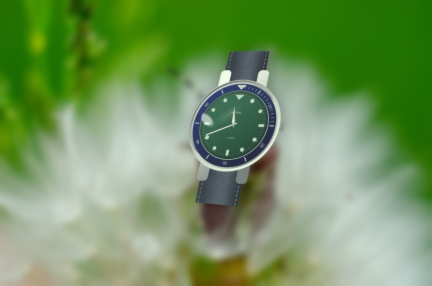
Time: **11:41**
